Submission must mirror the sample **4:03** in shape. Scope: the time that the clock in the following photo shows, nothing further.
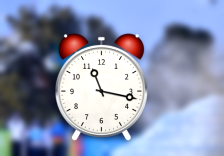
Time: **11:17**
